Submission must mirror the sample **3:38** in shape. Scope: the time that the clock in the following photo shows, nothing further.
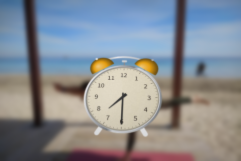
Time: **7:30**
